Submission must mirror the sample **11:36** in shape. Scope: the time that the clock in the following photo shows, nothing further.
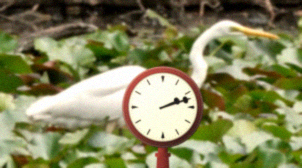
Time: **2:12**
